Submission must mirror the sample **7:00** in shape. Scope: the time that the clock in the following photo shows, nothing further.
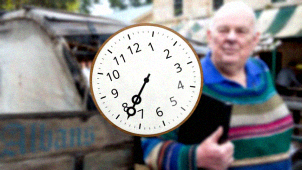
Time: **7:38**
